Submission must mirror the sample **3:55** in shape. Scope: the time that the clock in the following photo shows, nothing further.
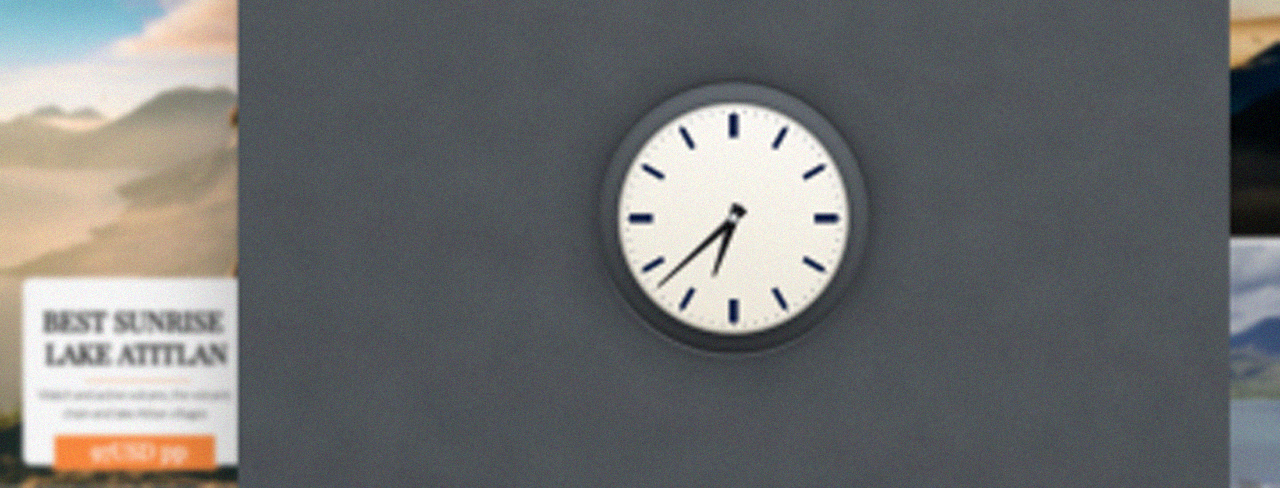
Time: **6:38**
